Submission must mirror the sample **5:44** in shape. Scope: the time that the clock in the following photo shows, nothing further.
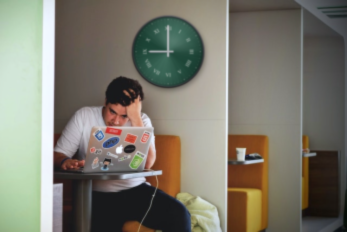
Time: **9:00**
